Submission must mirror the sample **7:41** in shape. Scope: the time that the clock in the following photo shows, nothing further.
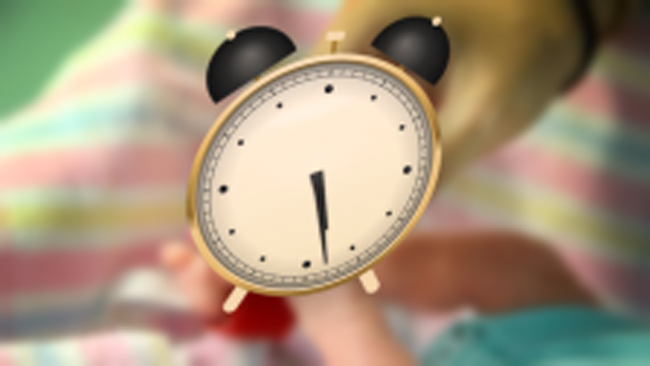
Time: **5:28**
